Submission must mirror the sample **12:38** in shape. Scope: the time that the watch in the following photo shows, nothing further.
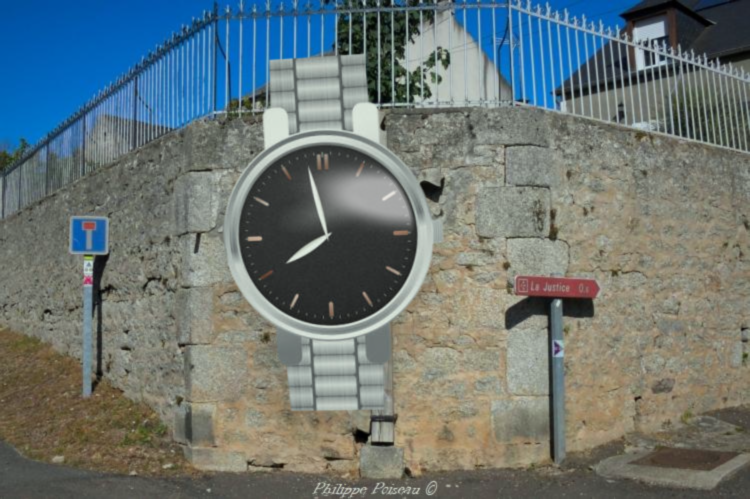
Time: **7:58**
